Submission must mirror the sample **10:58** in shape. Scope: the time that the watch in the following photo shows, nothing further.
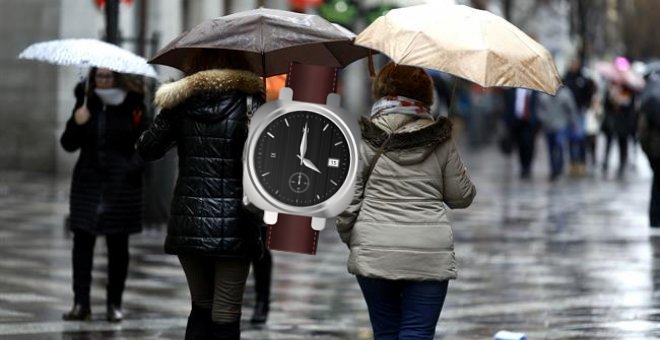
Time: **4:00**
